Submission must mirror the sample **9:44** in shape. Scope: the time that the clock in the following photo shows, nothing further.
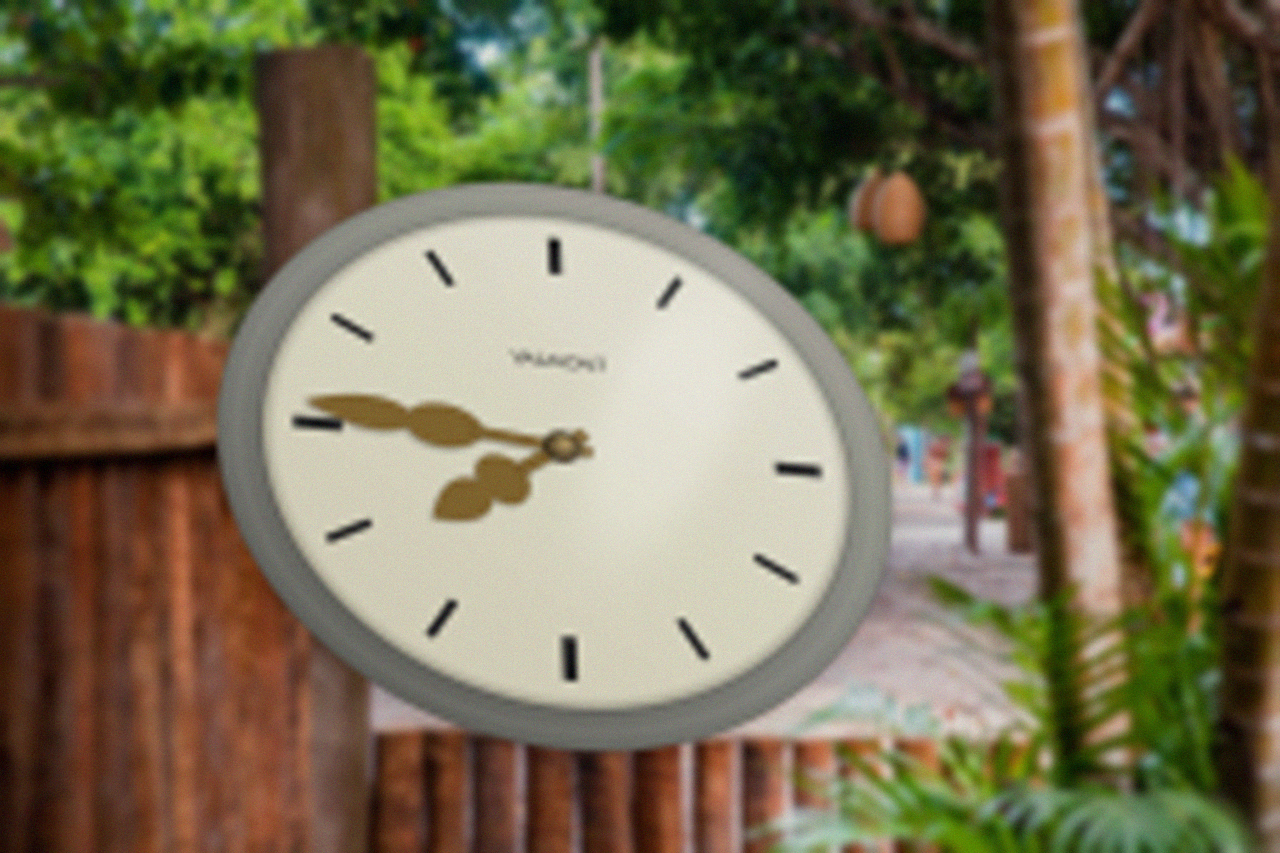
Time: **7:46**
